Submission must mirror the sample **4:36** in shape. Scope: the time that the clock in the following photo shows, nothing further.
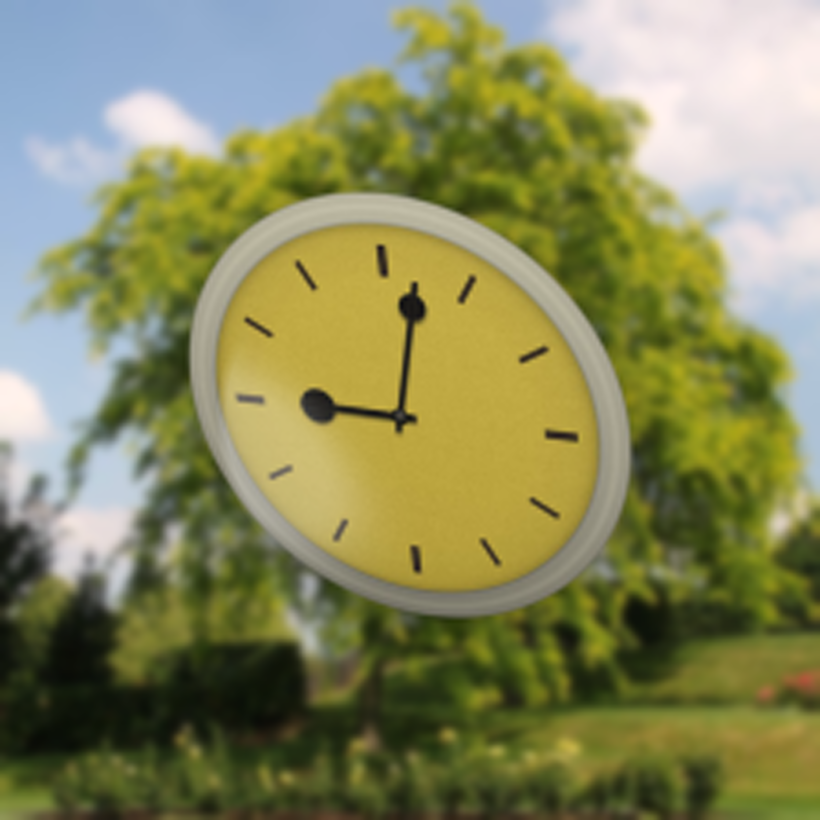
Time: **9:02**
